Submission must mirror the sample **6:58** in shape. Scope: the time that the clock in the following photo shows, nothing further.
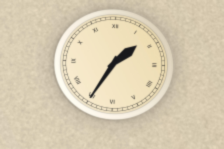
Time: **1:35**
